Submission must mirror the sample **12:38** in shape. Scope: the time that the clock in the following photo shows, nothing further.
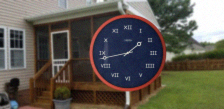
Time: **1:43**
